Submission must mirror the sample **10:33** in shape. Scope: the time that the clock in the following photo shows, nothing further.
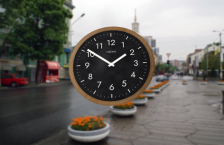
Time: **1:51**
